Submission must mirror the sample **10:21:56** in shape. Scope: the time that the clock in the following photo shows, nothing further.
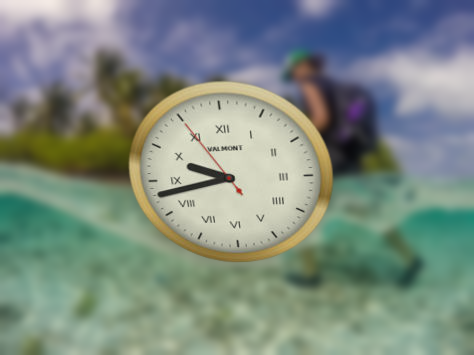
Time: **9:42:55**
